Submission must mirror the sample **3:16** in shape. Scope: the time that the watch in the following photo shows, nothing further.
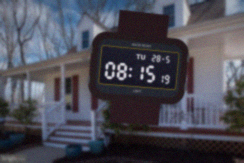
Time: **8:15**
